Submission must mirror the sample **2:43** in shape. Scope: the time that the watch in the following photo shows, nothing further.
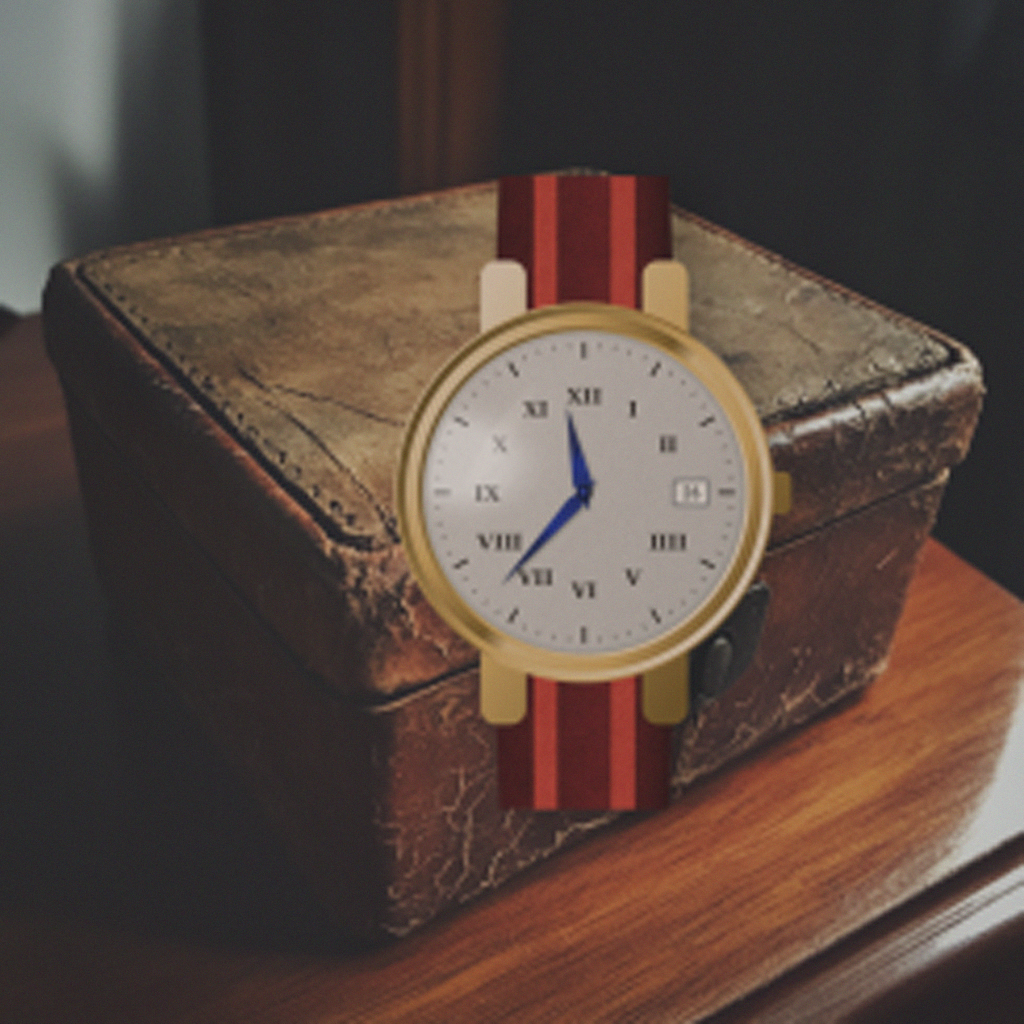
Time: **11:37**
